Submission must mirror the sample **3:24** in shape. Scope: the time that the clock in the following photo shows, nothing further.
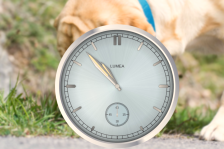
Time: **10:53**
